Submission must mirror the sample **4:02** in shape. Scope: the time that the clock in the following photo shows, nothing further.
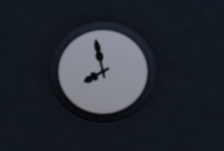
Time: **7:58**
